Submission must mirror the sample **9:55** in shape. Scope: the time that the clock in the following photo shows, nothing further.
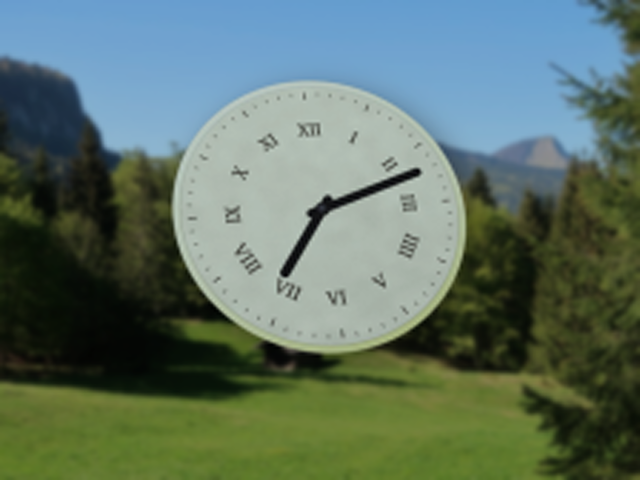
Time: **7:12**
